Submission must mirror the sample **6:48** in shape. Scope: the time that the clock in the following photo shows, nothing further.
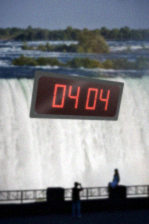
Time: **4:04**
